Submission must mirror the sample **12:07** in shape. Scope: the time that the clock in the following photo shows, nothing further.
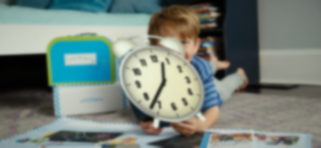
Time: **12:37**
